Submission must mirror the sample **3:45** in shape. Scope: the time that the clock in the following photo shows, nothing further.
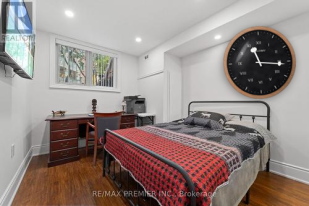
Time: **11:16**
